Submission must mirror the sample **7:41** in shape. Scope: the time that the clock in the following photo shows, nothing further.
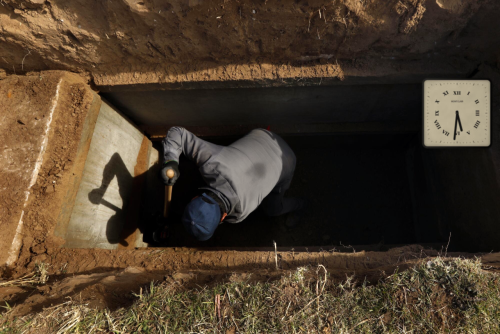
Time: **5:31**
